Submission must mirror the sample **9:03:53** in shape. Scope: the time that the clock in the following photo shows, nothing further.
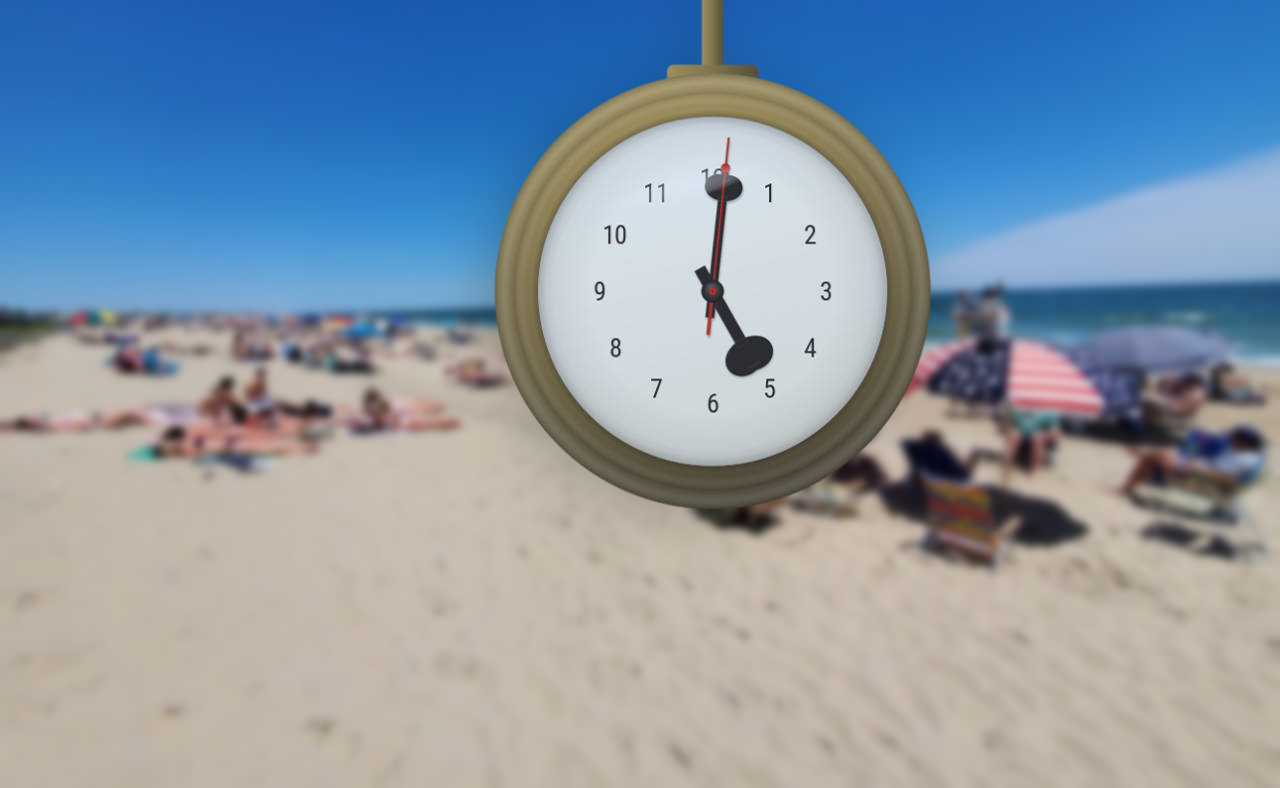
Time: **5:01:01**
